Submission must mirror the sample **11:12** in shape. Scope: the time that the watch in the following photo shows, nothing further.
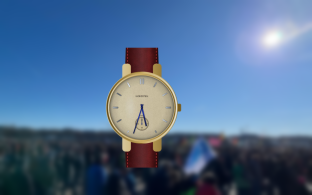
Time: **5:33**
